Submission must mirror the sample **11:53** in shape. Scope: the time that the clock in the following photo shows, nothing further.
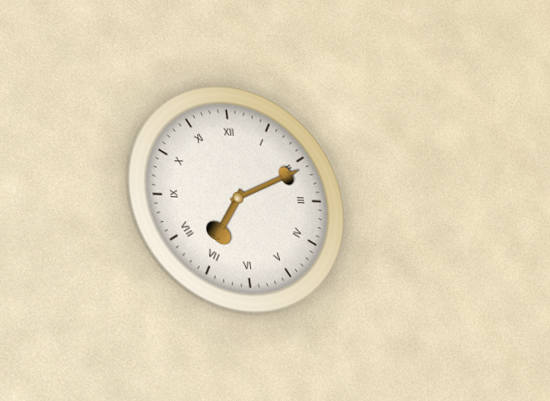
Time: **7:11**
